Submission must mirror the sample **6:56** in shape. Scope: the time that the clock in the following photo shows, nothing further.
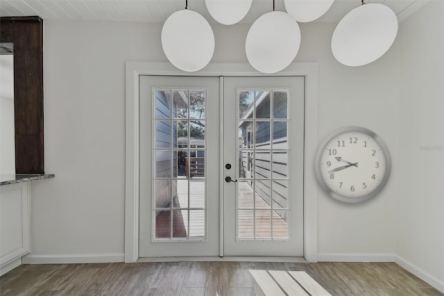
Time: **9:42**
